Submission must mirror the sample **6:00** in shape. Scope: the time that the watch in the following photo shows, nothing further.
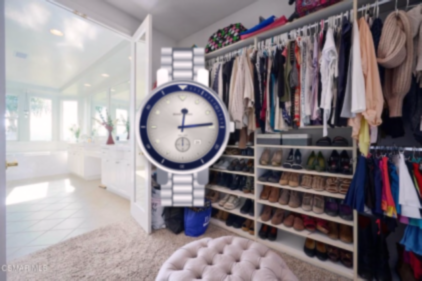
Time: **12:14**
